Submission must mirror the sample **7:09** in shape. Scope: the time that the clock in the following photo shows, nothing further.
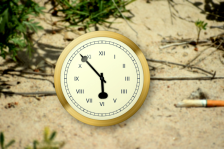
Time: **5:53**
